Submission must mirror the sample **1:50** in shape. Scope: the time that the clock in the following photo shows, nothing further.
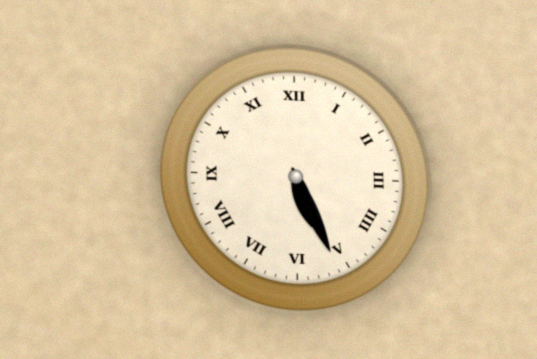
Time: **5:26**
